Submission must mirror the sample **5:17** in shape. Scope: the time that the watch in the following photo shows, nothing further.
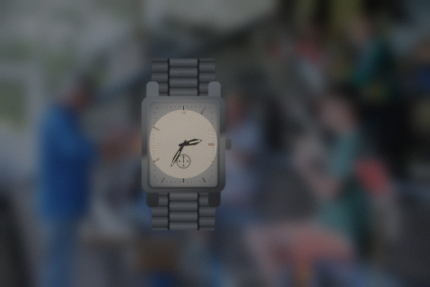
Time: **2:35**
